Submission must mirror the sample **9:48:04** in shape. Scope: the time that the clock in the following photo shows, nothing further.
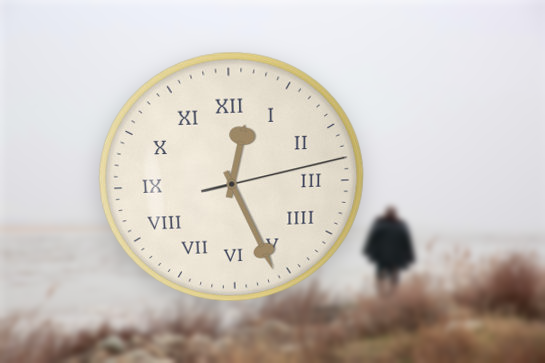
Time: **12:26:13**
